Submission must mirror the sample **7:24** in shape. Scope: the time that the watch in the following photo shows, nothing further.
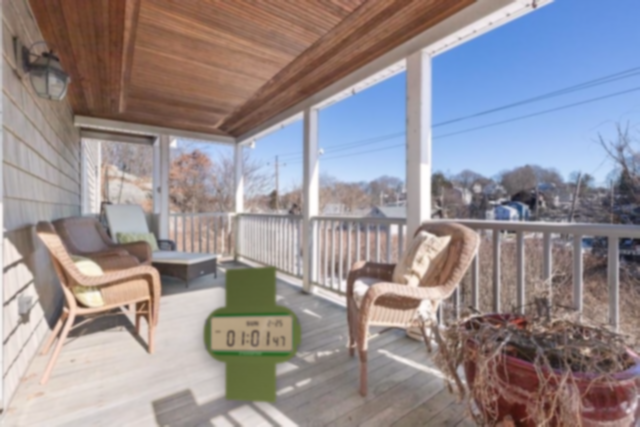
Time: **1:01**
